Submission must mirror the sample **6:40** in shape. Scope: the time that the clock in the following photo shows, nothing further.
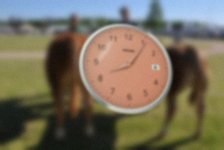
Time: **8:06**
